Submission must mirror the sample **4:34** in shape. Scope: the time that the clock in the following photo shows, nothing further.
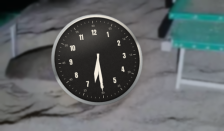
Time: **6:30**
